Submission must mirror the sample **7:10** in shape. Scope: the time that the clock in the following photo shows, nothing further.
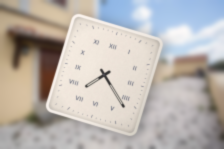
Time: **7:22**
